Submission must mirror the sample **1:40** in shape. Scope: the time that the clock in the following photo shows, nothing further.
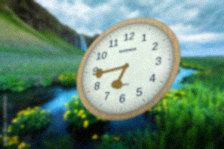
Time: **6:44**
